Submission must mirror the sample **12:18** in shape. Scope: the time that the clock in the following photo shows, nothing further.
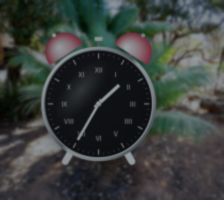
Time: **1:35**
